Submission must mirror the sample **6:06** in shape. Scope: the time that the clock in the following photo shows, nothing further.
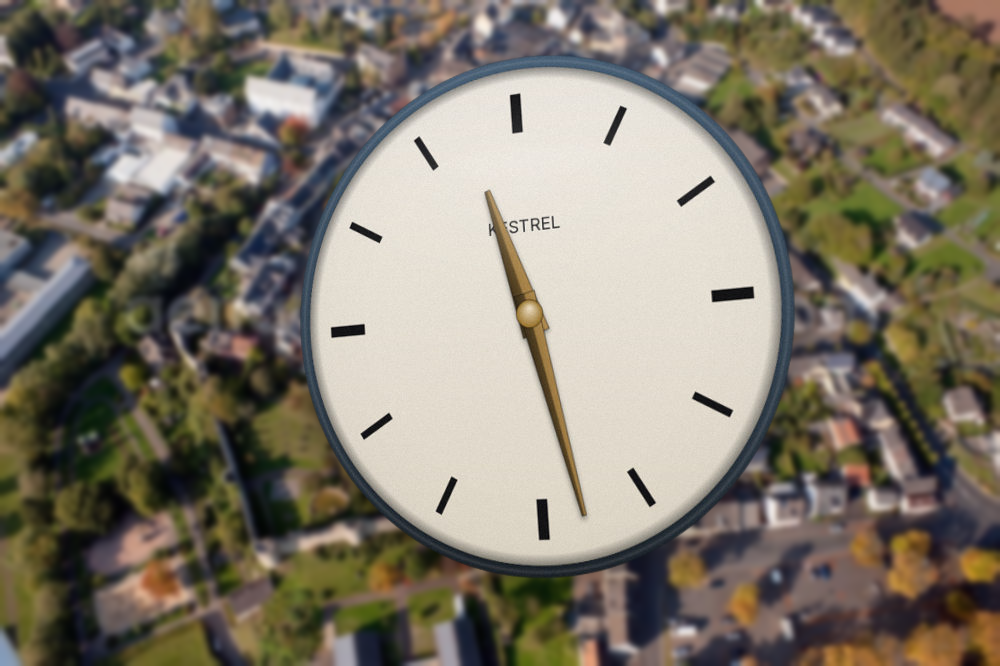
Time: **11:28**
